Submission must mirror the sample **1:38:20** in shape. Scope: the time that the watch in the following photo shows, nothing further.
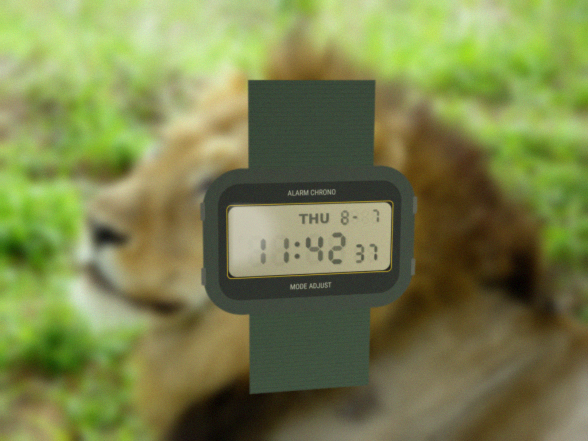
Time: **11:42:37**
